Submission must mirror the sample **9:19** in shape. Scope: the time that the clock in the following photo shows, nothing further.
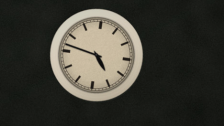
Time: **4:47**
